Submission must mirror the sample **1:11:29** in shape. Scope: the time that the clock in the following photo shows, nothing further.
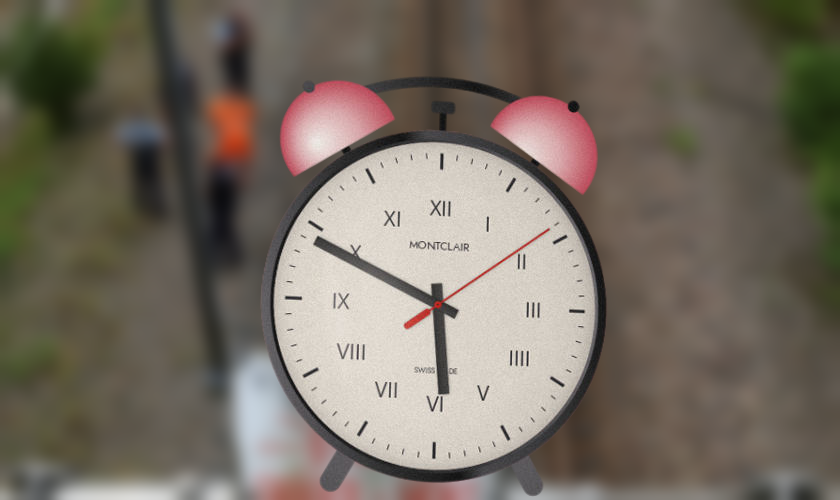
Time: **5:49:09**
